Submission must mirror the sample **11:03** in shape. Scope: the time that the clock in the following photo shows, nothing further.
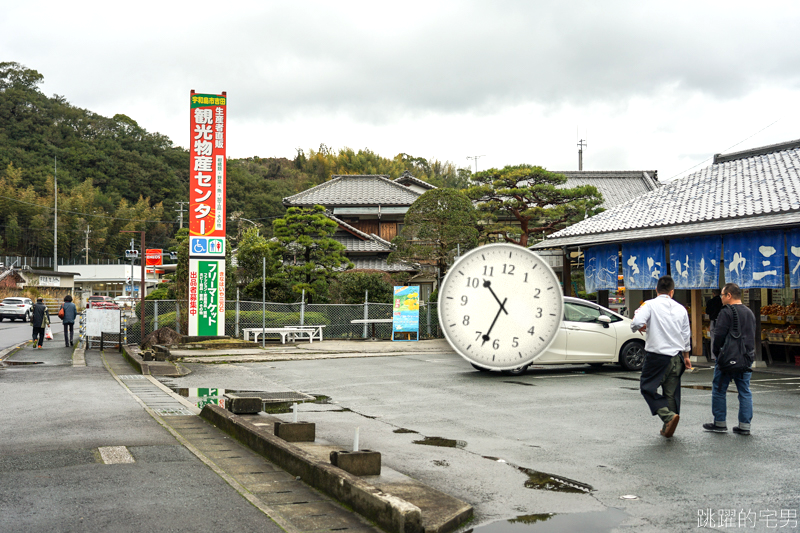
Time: **10:33**
